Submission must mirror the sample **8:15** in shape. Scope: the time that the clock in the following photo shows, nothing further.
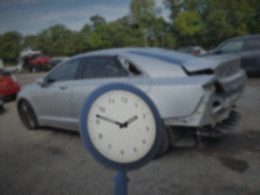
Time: **1:47**
